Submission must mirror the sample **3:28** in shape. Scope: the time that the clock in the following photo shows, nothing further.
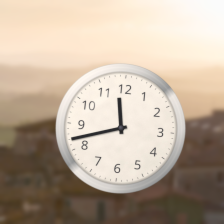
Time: **11:42**
